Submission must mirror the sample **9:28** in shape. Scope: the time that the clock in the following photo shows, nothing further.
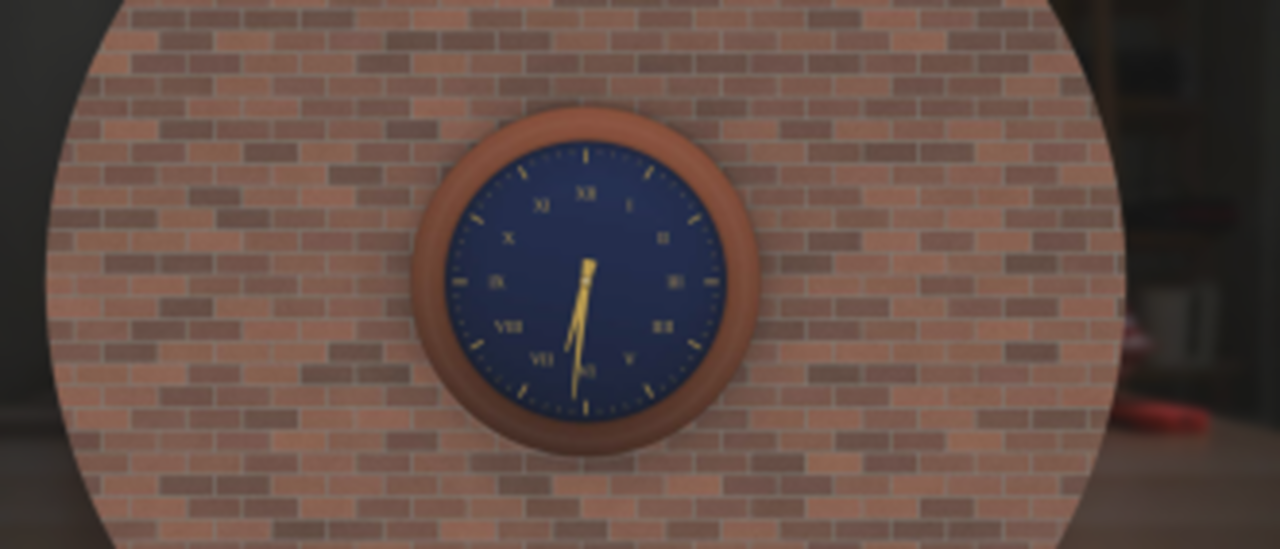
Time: **6:31**
